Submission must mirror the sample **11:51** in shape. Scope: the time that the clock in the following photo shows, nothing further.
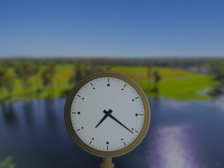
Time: **7:21**
